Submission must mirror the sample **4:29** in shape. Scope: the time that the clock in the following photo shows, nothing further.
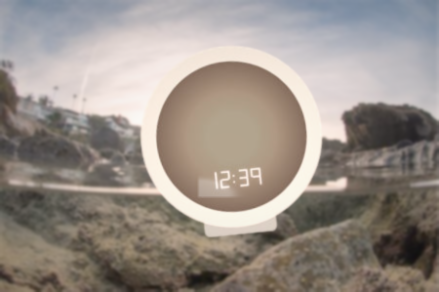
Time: **12:39**
